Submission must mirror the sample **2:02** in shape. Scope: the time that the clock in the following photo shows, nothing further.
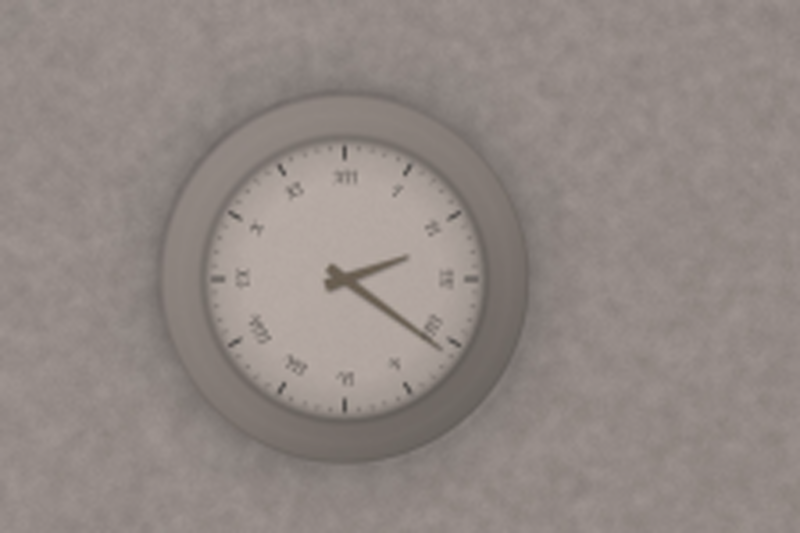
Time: **2:21**
